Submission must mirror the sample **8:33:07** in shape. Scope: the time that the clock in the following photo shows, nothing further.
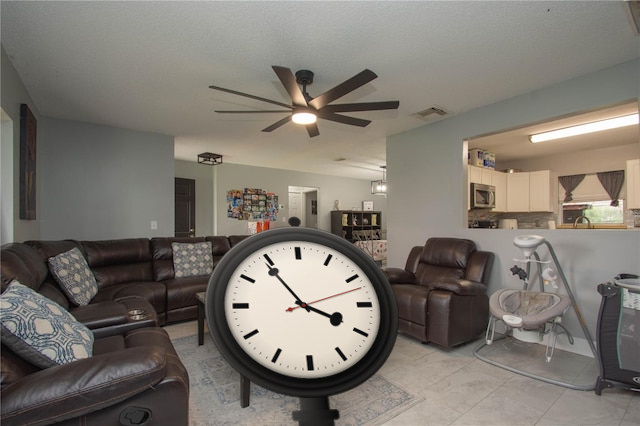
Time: **3:54:12**
